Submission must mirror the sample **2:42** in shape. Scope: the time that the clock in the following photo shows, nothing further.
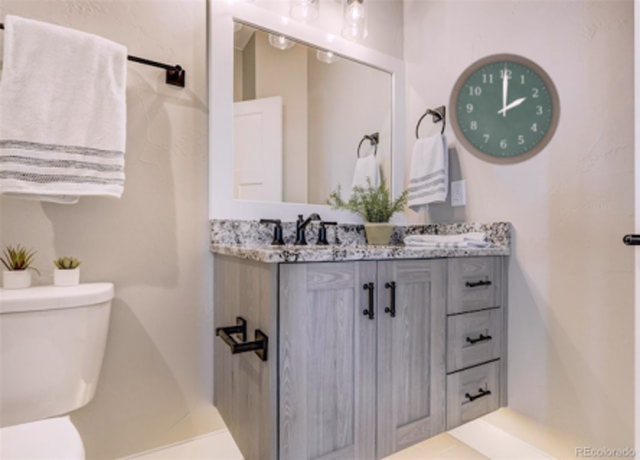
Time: **2:00**
